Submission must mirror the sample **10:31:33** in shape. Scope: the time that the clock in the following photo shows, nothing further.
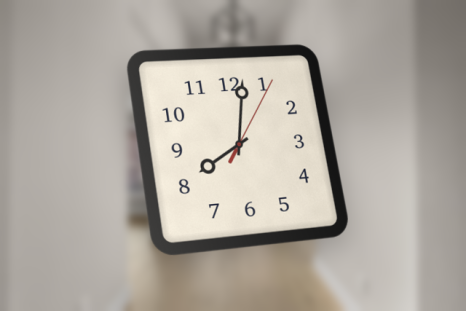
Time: **8:02:06**
